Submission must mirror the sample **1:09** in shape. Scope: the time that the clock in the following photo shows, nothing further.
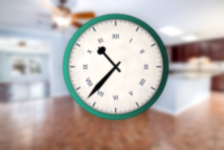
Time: **10:37**
